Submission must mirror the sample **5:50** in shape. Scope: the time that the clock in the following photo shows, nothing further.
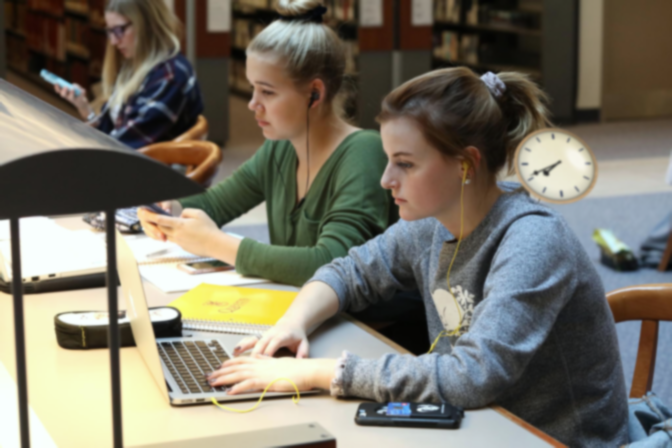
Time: **7:41**
